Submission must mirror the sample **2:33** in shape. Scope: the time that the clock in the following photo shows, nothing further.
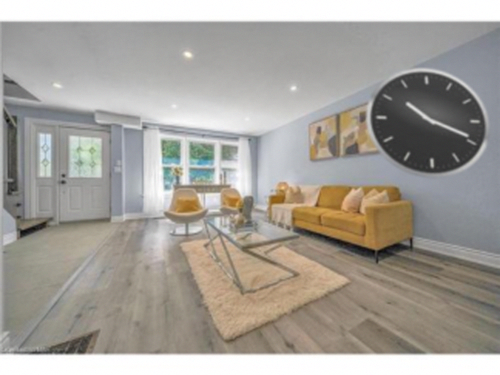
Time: **10:19**
